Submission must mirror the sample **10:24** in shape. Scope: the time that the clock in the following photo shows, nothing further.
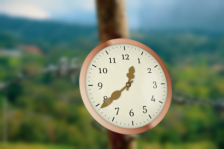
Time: **12:39**
